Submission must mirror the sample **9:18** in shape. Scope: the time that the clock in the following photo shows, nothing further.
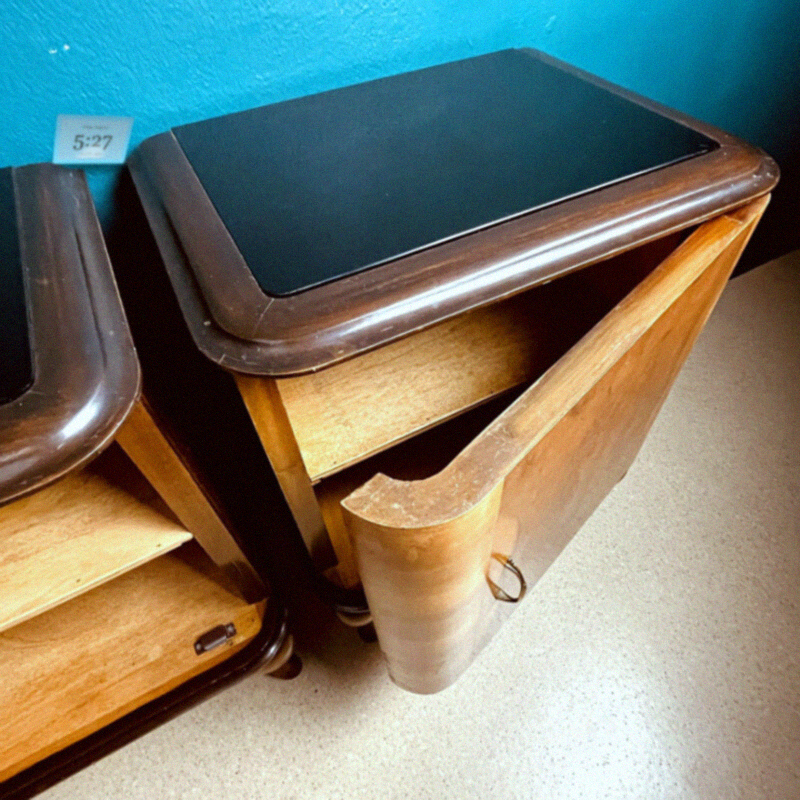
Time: **5:27**
